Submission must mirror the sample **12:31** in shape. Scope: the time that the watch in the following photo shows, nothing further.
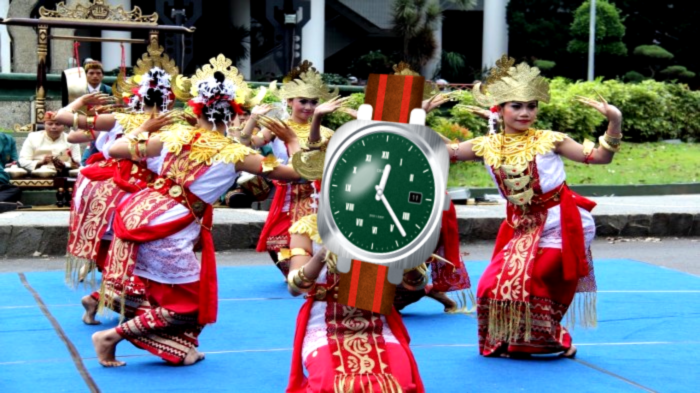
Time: **12:23**
